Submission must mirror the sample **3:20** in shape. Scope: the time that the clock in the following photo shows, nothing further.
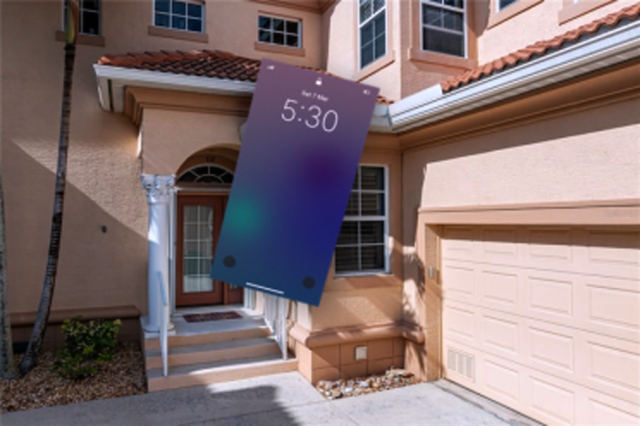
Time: **5:30**
